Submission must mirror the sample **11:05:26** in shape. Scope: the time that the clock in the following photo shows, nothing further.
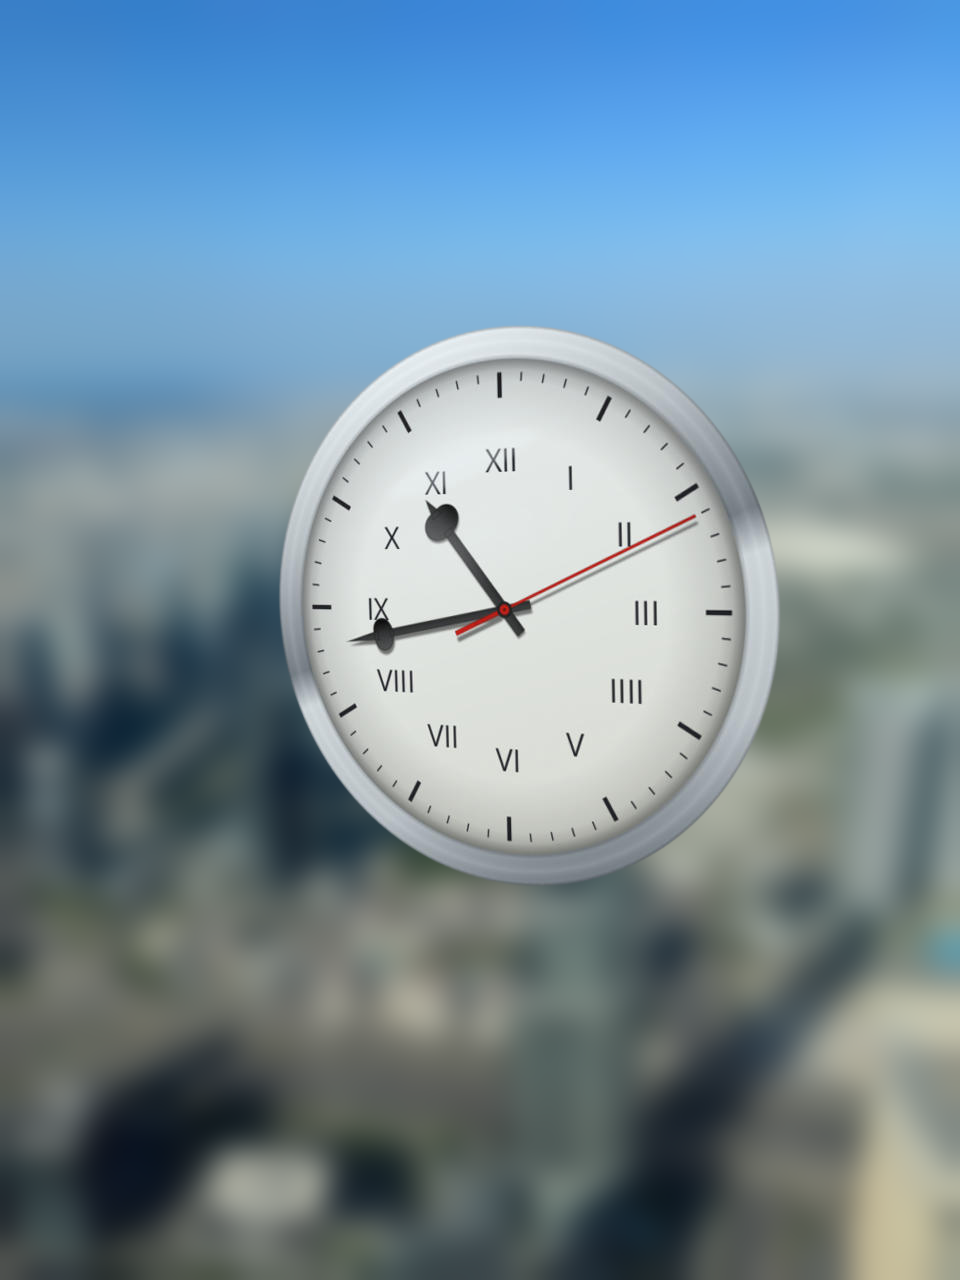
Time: **10:43:11**
